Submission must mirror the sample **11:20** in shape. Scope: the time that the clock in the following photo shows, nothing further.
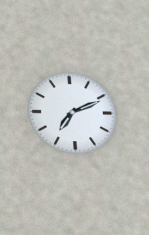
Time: **7:11**
